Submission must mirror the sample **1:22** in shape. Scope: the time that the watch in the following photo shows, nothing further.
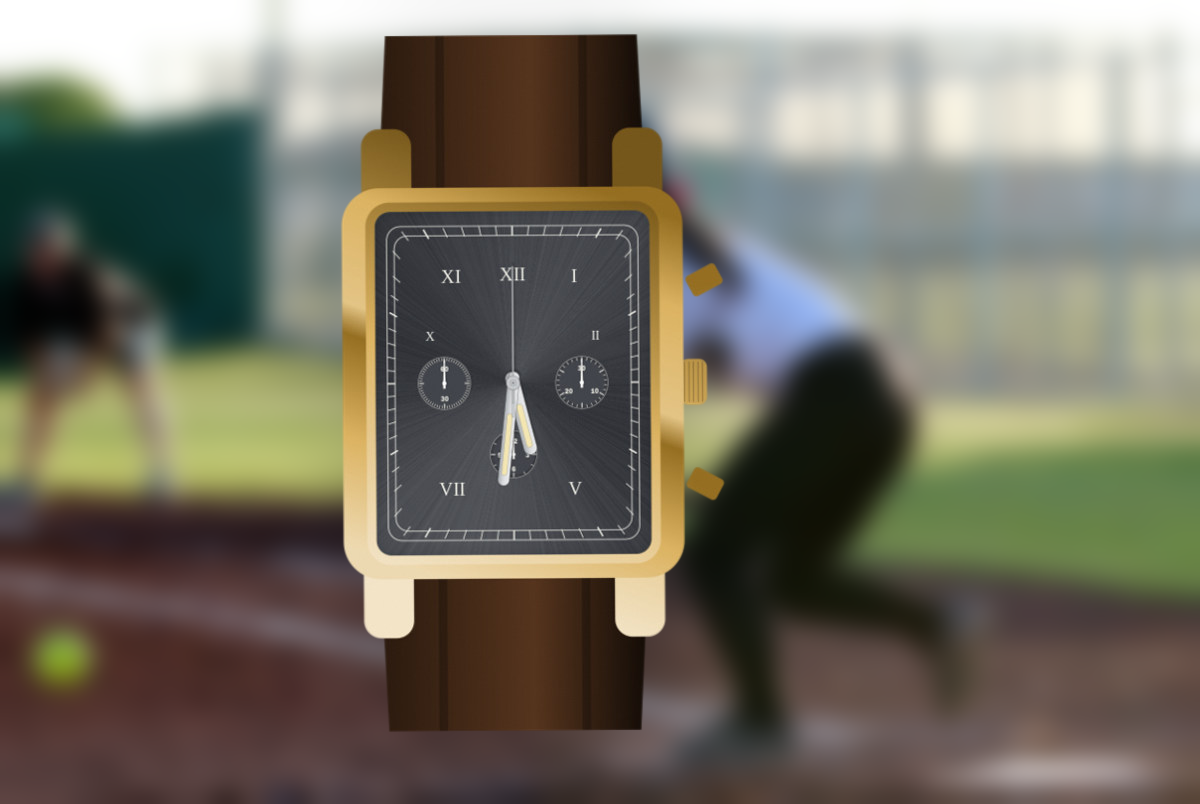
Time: **5:31**
